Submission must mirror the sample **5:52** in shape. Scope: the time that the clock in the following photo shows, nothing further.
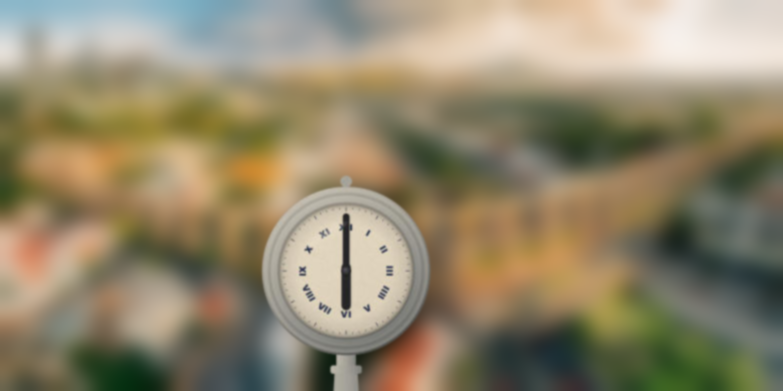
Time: **6:00**
